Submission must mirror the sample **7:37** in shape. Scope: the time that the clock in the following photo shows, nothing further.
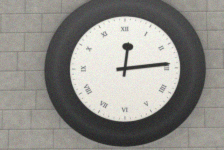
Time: **12:14**
